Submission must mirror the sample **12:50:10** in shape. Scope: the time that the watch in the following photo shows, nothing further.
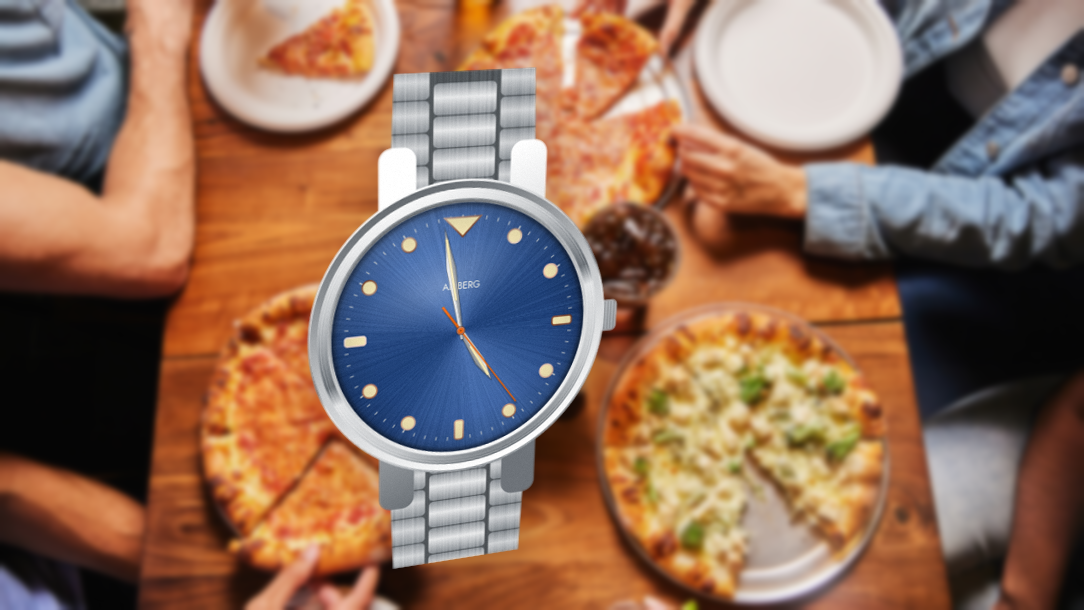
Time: **4:58:24**
